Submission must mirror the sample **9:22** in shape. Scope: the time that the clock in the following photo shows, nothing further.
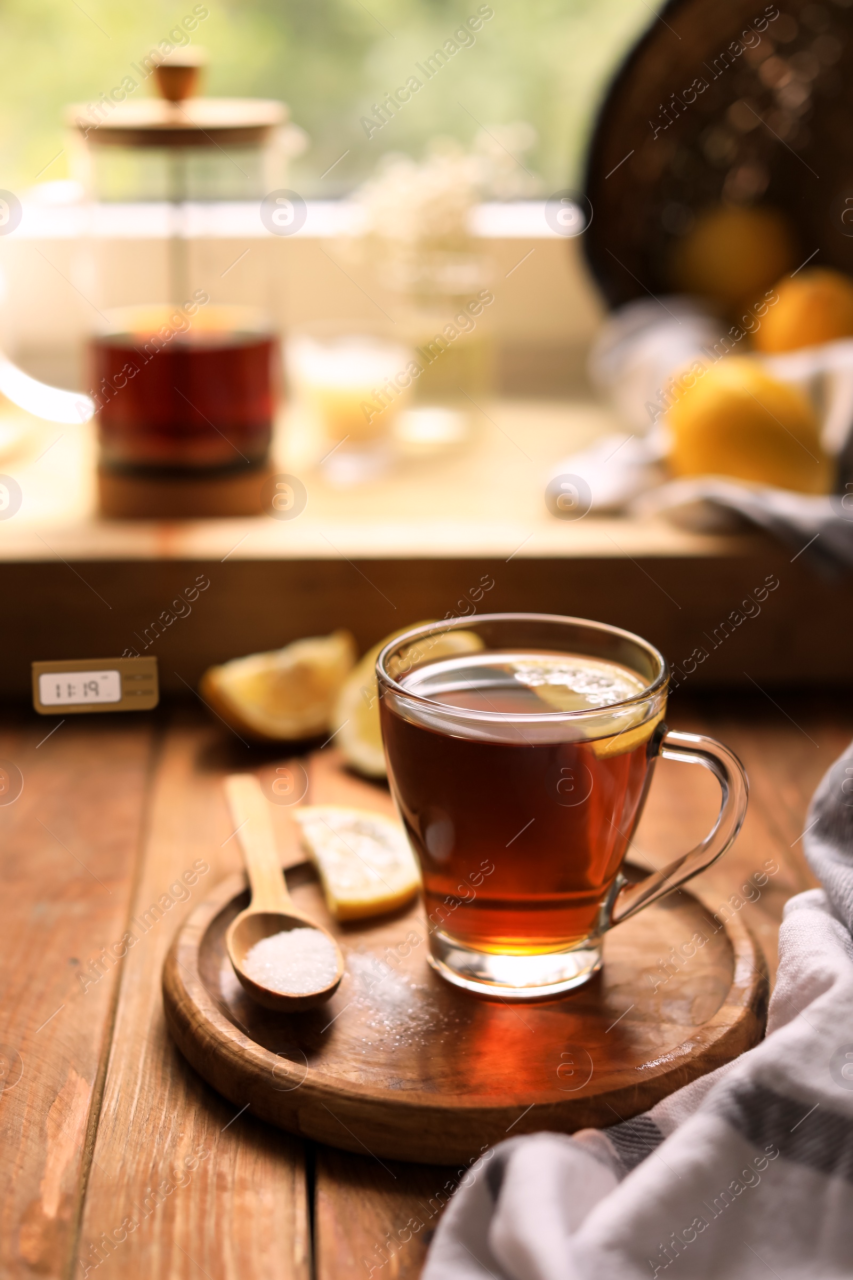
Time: **11:19**
